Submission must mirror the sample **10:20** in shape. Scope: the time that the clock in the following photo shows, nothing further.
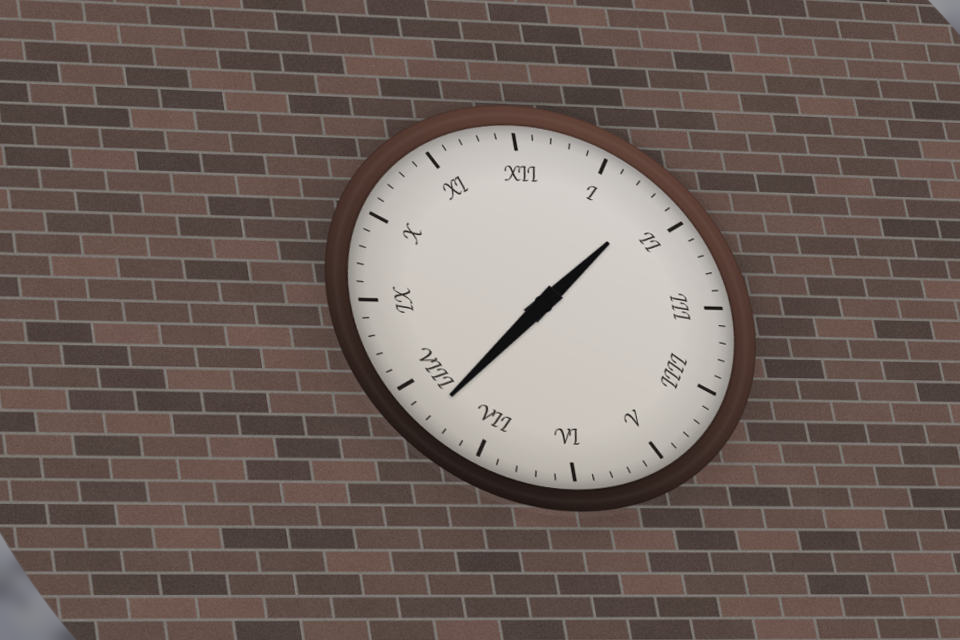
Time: **1:38**
